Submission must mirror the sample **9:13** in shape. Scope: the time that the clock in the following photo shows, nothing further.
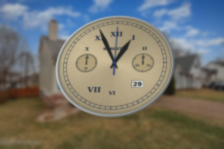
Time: **12:56**
